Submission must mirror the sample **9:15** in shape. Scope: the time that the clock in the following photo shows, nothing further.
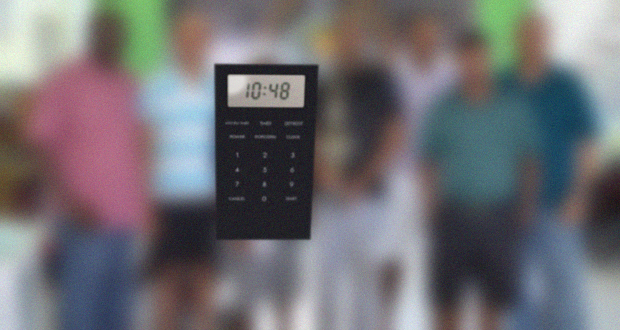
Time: **10:48**
